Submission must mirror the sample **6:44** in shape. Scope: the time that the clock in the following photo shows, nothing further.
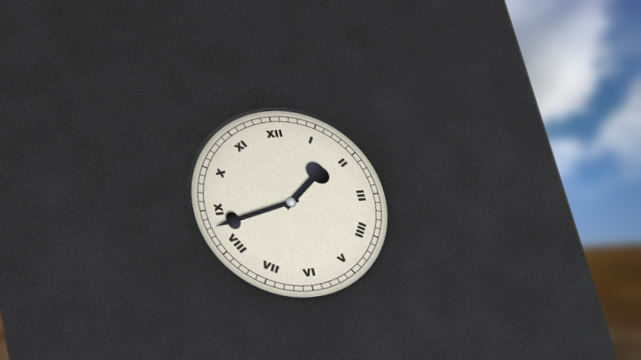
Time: **1:43**
